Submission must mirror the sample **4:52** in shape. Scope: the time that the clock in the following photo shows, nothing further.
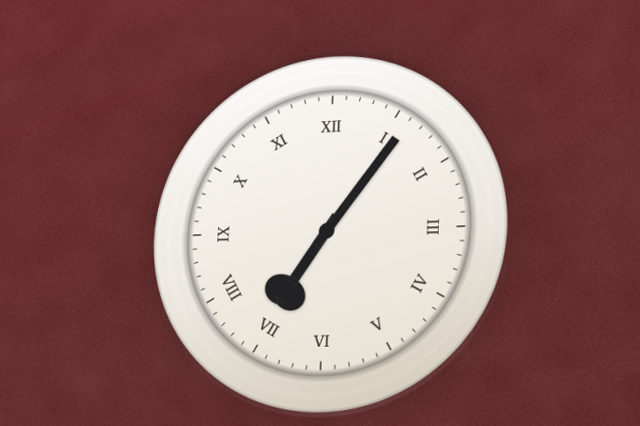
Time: **7:06**
